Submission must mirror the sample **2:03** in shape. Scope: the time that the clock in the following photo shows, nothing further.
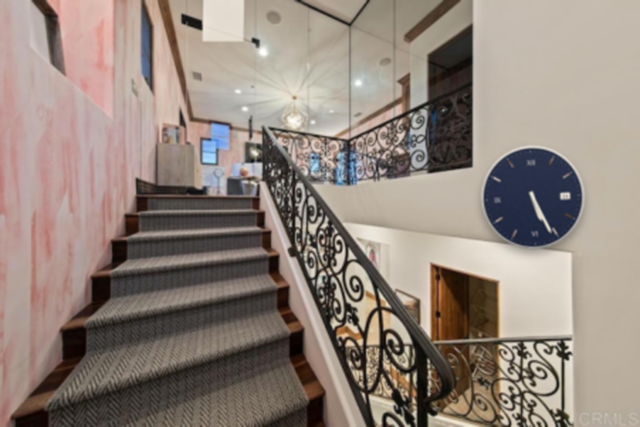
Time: **5:26**
